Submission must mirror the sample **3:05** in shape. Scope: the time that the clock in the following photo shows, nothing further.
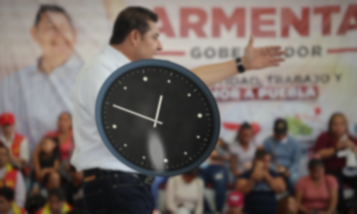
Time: **12:50**
